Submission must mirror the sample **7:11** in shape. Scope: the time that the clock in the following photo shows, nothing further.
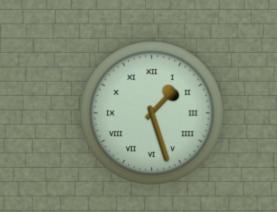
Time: **1:27**
